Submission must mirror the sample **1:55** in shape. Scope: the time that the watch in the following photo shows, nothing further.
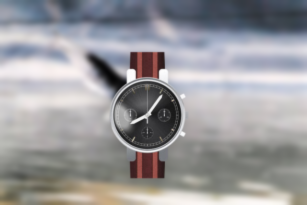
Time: **8:06**
